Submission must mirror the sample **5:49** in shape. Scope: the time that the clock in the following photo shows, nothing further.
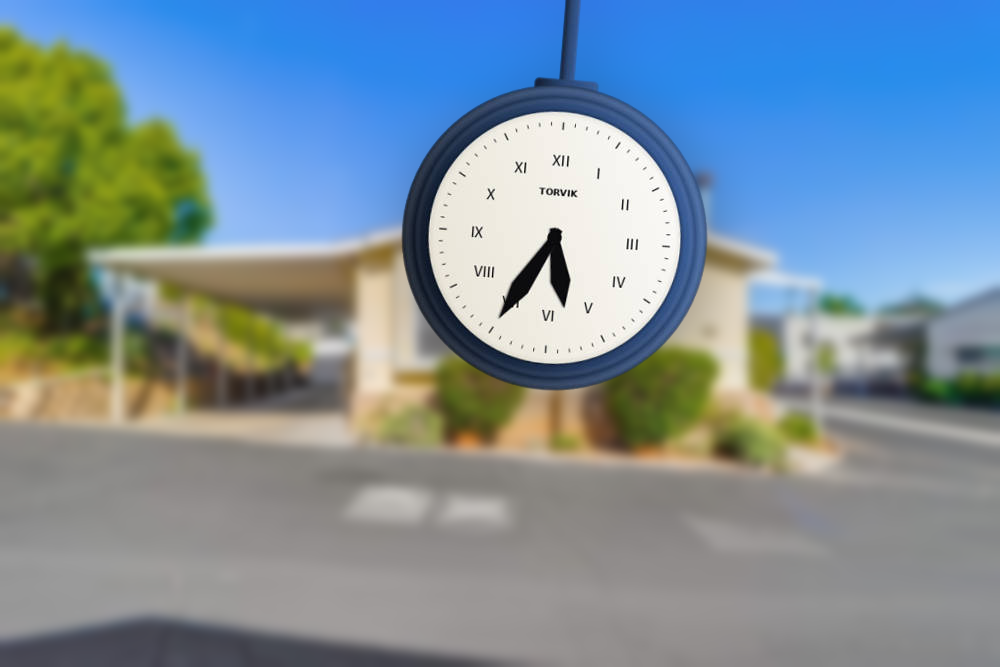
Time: **5:35**
